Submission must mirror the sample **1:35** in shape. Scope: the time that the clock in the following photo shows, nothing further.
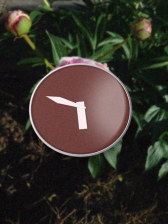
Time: **5:48**
